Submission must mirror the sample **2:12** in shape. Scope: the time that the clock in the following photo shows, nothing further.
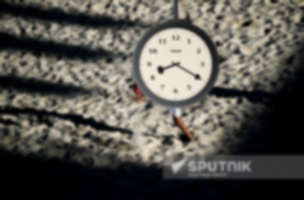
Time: **8:20**
